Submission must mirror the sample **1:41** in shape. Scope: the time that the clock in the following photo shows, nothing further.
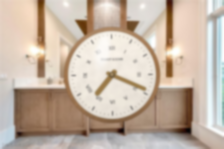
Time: **7:19**
